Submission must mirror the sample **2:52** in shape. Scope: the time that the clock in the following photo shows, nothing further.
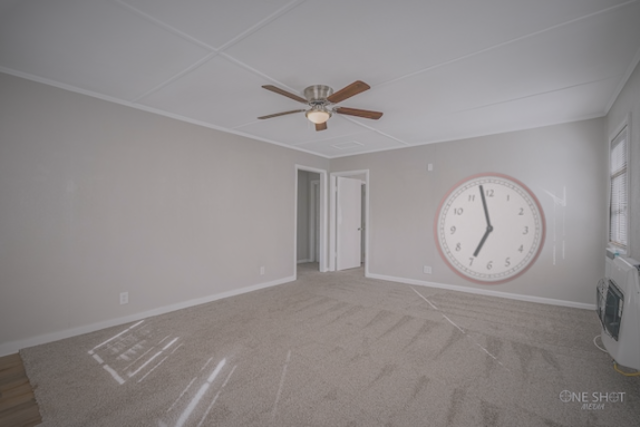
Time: **6:58**
